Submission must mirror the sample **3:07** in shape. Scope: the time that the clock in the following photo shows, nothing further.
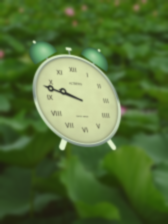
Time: **9:48**
